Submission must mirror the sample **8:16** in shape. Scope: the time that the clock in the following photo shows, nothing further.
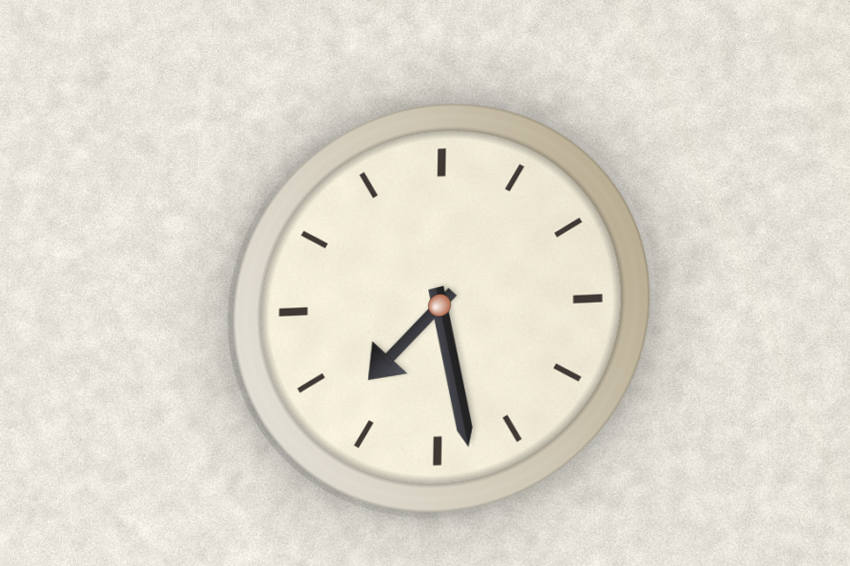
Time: **7:28**
